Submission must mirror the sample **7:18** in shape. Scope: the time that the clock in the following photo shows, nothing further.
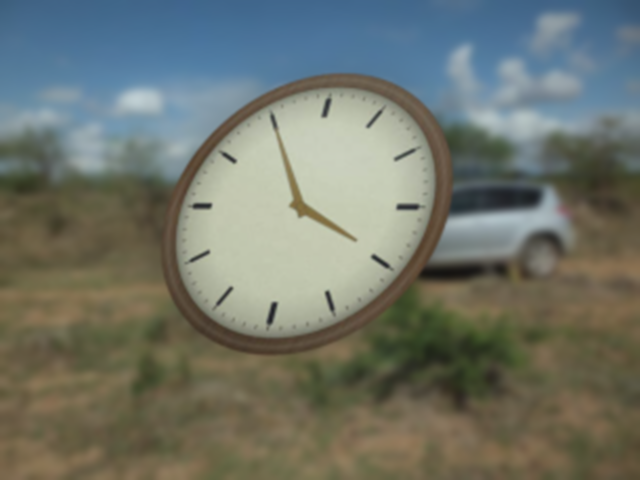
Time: **3:55**
